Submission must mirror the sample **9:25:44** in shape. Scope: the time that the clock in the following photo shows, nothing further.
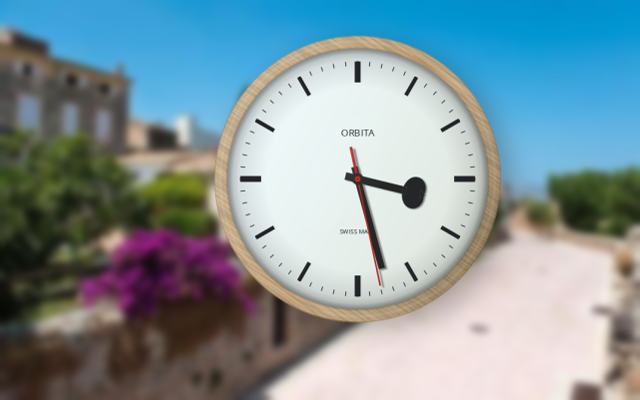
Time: **3:27:28**
